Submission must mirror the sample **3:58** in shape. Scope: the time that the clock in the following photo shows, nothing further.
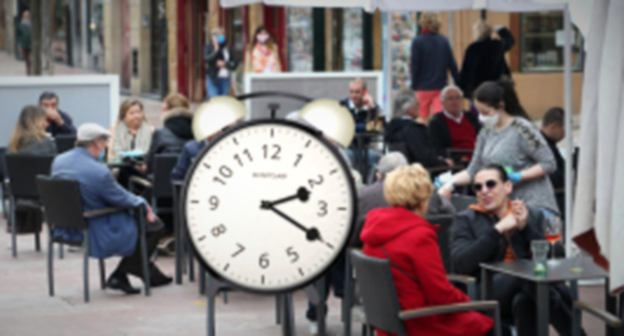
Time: **2:20**
